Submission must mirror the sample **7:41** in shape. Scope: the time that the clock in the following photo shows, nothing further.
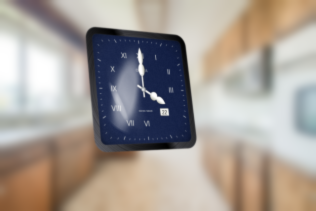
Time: **4:00**
